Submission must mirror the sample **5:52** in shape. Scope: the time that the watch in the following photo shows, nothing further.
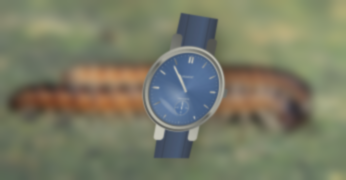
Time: **10:54**
